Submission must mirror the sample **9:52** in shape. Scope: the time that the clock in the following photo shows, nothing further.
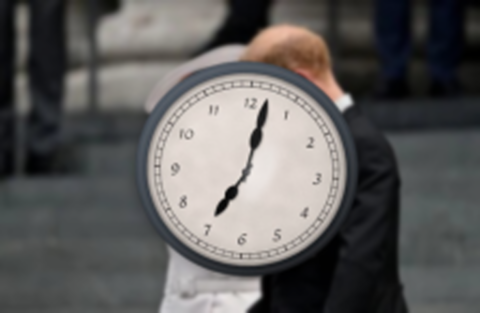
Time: **7:02**
